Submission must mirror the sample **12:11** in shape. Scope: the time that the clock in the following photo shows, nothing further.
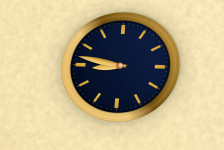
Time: **8:47**
